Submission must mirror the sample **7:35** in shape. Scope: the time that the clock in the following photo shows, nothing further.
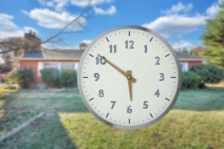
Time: **5:51**
